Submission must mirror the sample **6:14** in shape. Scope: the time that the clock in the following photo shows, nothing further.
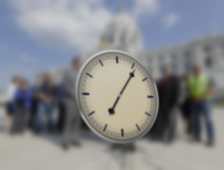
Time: **7:06**
